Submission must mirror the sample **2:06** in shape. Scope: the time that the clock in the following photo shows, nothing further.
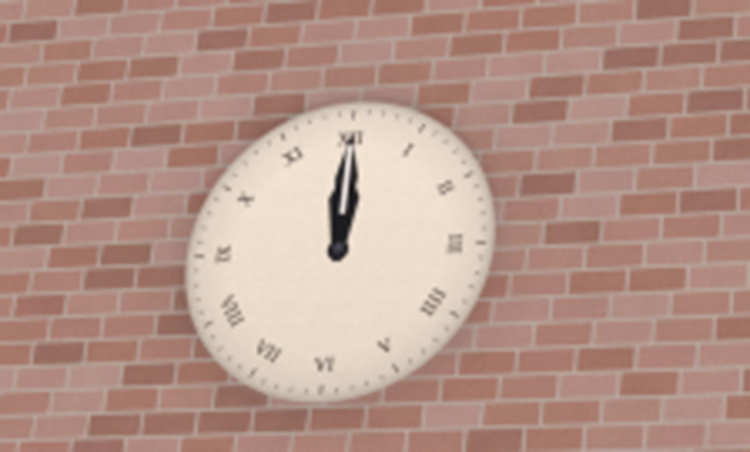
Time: **12:00**
